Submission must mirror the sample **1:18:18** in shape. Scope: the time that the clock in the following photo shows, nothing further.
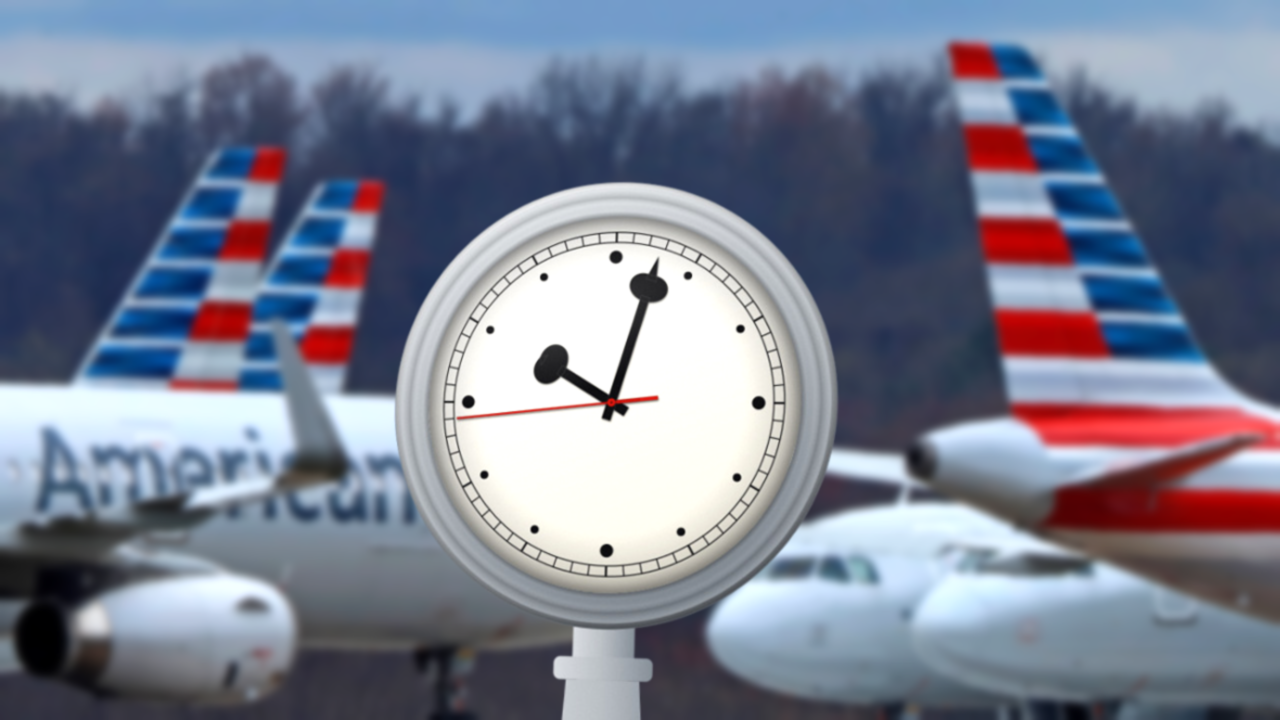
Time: **10:02:44**
